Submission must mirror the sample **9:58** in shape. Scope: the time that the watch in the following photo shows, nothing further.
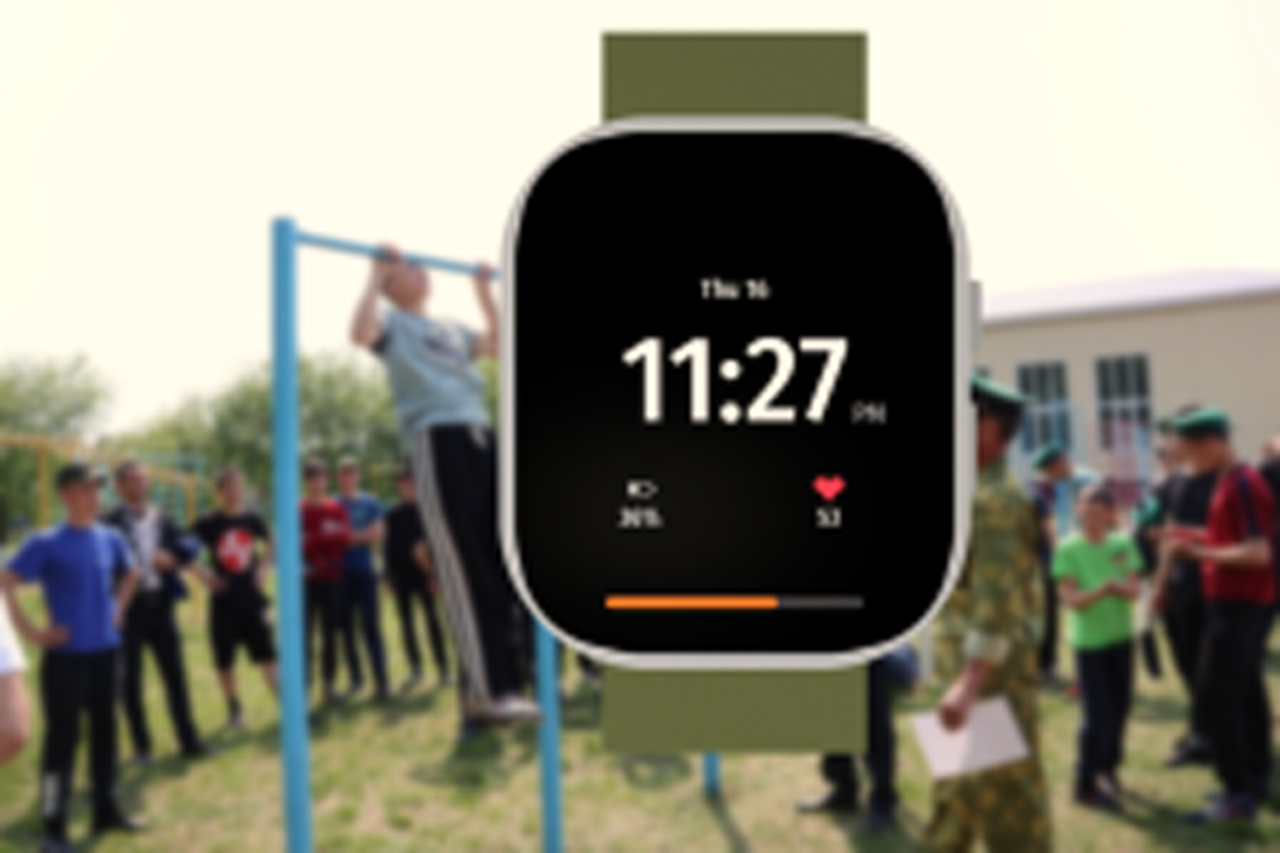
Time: **11:27**
